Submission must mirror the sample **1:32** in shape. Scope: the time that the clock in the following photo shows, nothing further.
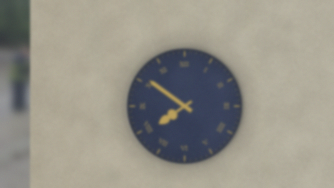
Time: **7:51**
